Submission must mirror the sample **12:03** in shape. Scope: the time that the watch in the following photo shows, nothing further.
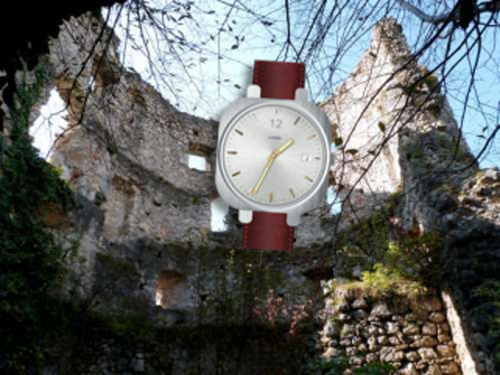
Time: **1:34**
